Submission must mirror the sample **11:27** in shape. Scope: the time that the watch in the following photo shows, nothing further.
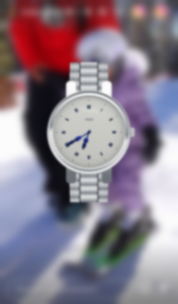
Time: **6:40**
